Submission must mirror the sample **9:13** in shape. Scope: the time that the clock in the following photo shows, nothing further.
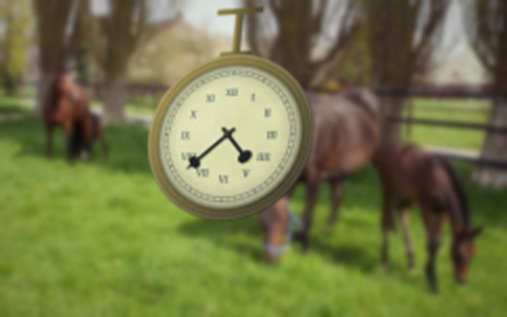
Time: **4:38**
